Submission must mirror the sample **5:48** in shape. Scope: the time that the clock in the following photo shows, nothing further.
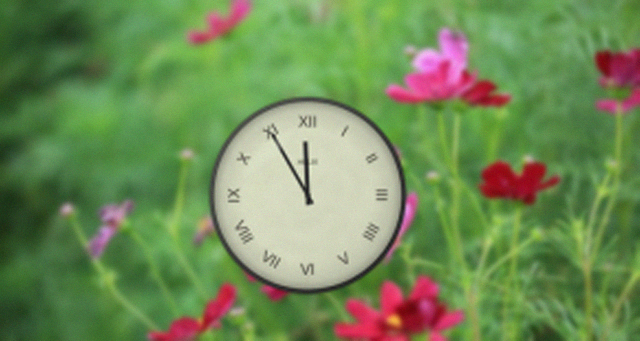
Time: **11:55**
